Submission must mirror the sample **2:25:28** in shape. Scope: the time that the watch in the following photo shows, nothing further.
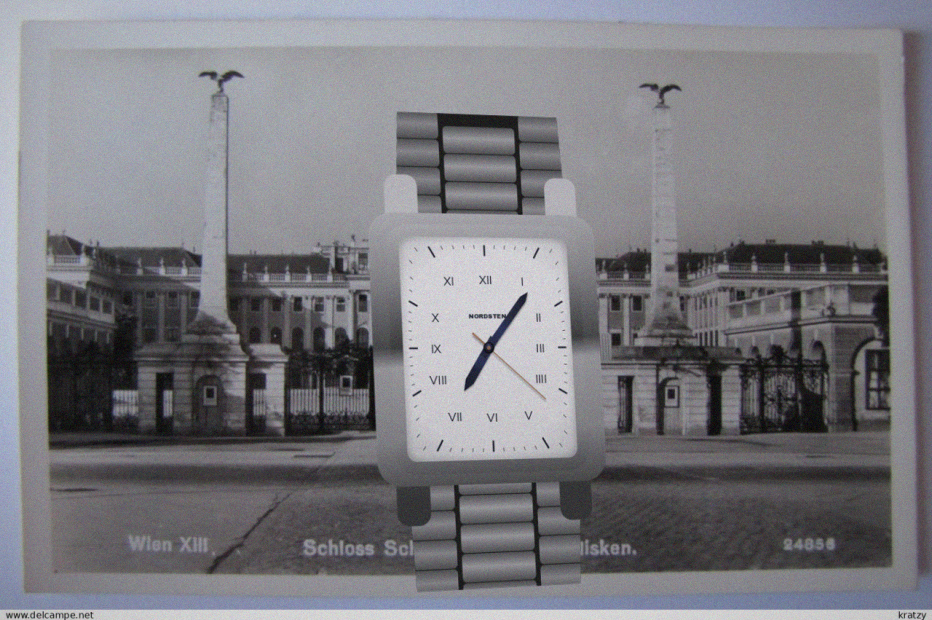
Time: **7:06:22**
